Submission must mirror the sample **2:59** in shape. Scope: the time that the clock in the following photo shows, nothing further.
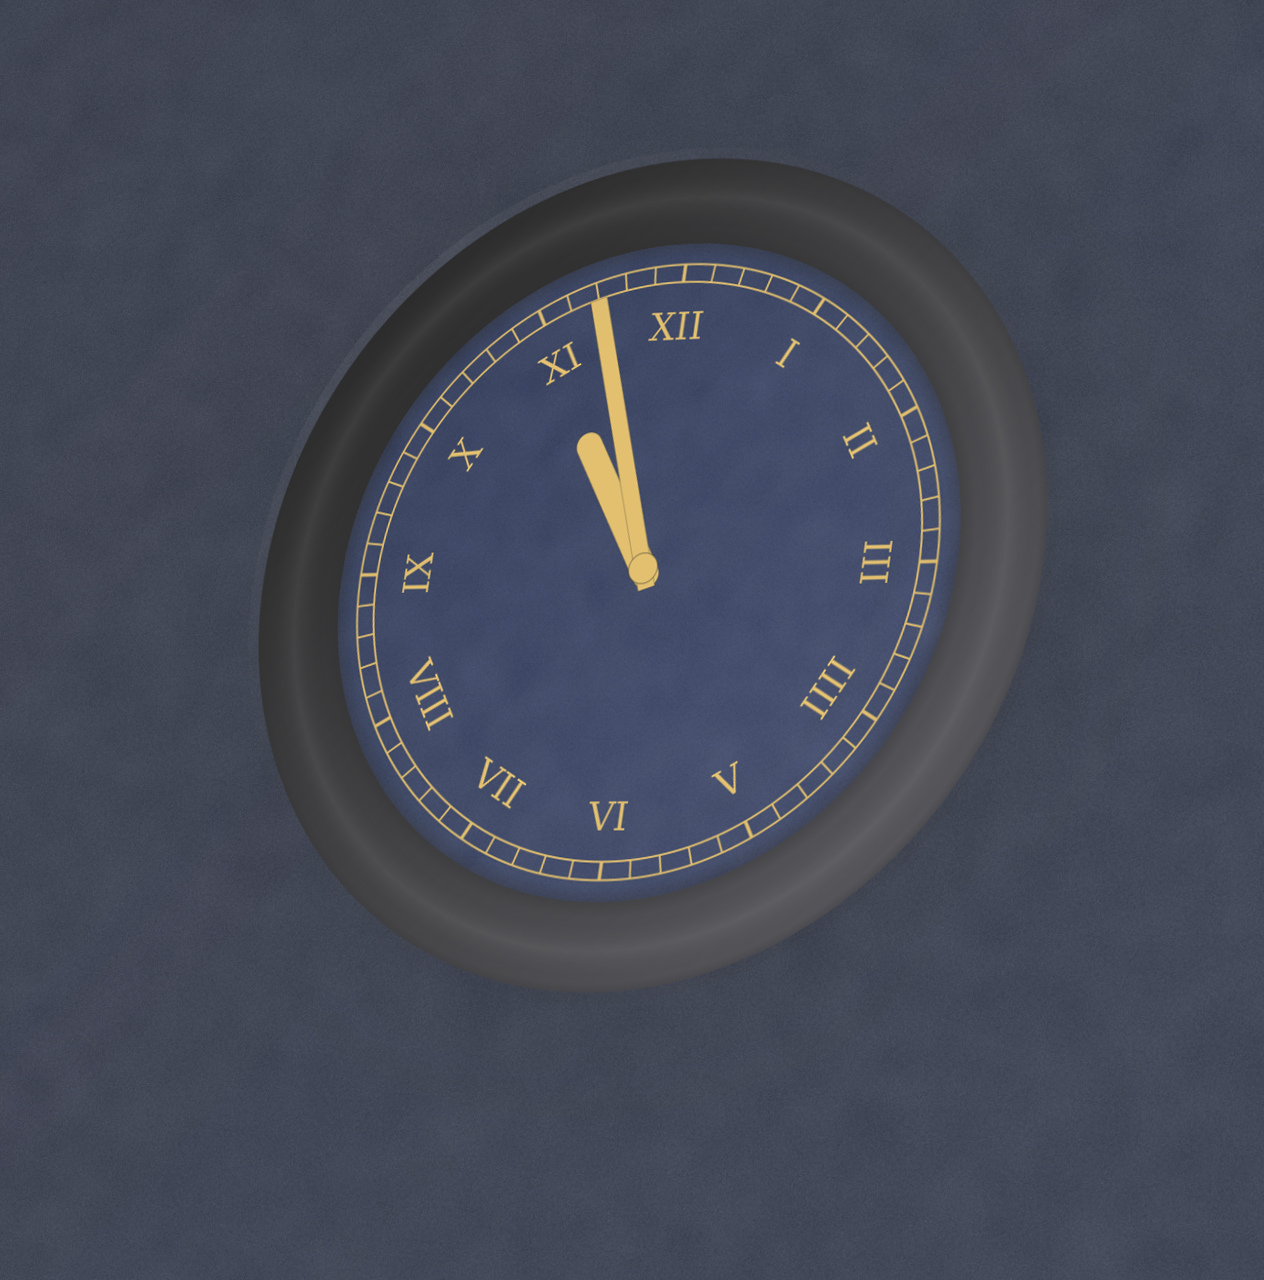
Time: **10:57**
